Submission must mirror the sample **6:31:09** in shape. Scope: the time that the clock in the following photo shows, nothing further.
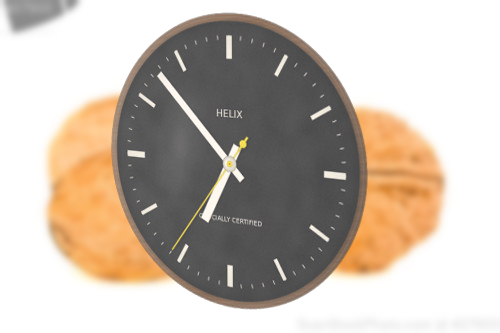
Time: **6:52:36**
